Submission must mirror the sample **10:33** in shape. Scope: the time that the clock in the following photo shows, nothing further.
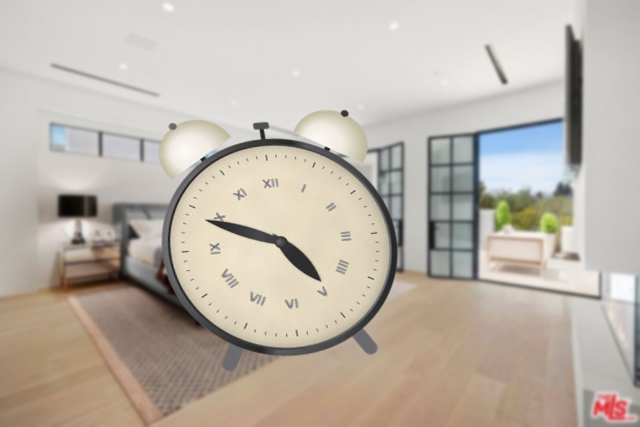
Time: **4:49**
